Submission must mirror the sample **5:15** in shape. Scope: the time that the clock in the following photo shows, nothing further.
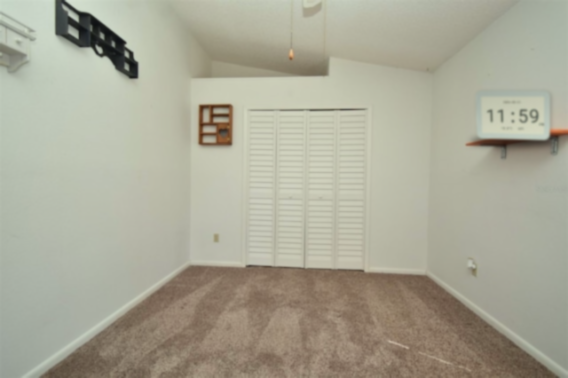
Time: **11:59**
